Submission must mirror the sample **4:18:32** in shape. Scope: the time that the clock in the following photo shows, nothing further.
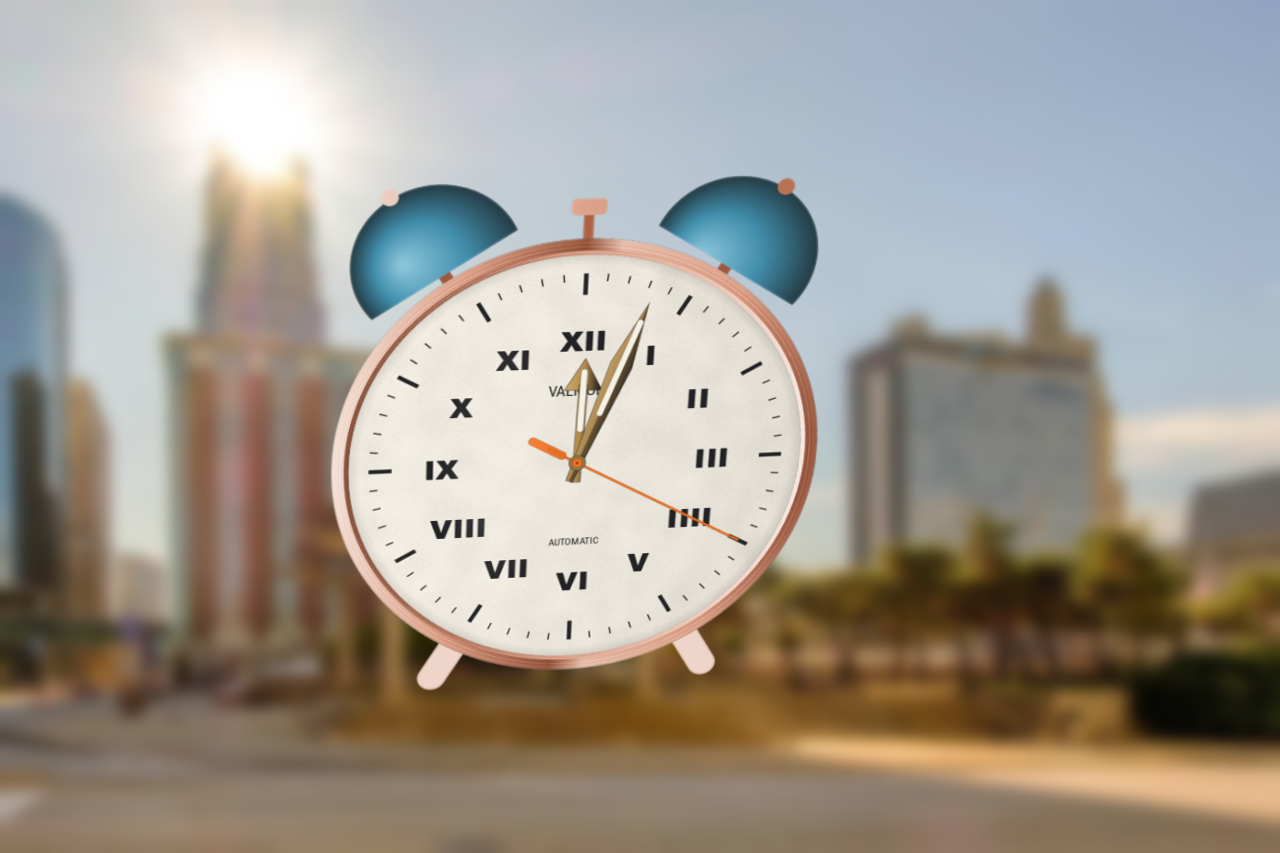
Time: **12:03:20**
